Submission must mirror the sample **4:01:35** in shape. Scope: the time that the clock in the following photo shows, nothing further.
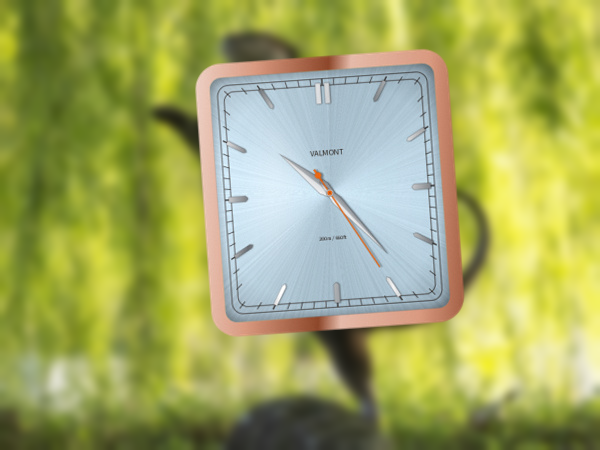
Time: **10:23:25**
